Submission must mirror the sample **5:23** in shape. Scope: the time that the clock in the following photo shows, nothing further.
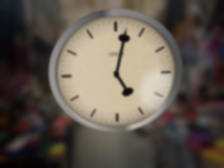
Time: **5:02**
